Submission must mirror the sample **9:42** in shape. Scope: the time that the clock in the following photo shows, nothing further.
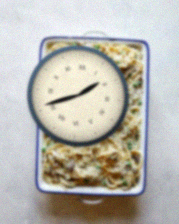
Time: **1:41**
